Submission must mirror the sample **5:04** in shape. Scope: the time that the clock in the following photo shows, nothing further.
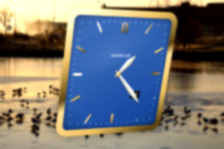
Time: **1:23**
